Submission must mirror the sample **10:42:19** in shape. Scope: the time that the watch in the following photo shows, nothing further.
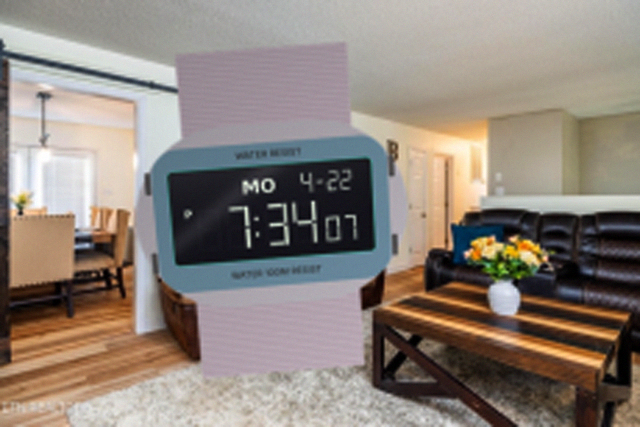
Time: **7:34:07**
